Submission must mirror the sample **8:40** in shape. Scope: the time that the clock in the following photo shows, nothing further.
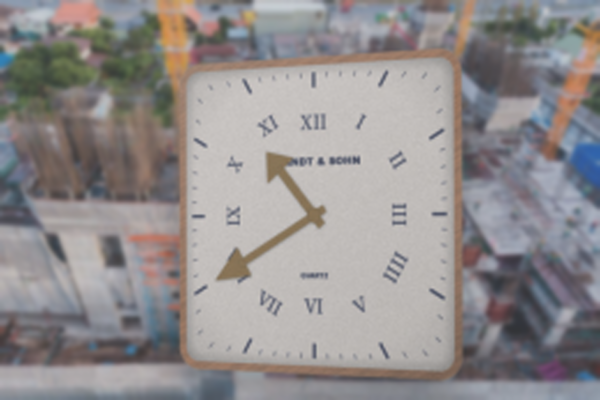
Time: **10:40**
